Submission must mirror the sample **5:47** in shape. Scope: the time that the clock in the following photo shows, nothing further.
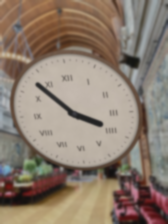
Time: **3:53**
